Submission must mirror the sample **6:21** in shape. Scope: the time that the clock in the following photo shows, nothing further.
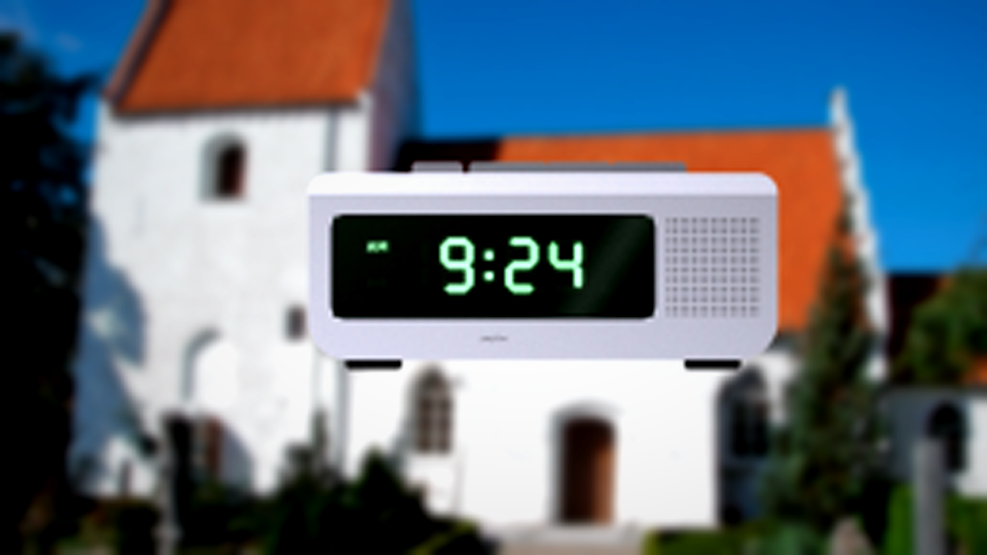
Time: **9:24**
